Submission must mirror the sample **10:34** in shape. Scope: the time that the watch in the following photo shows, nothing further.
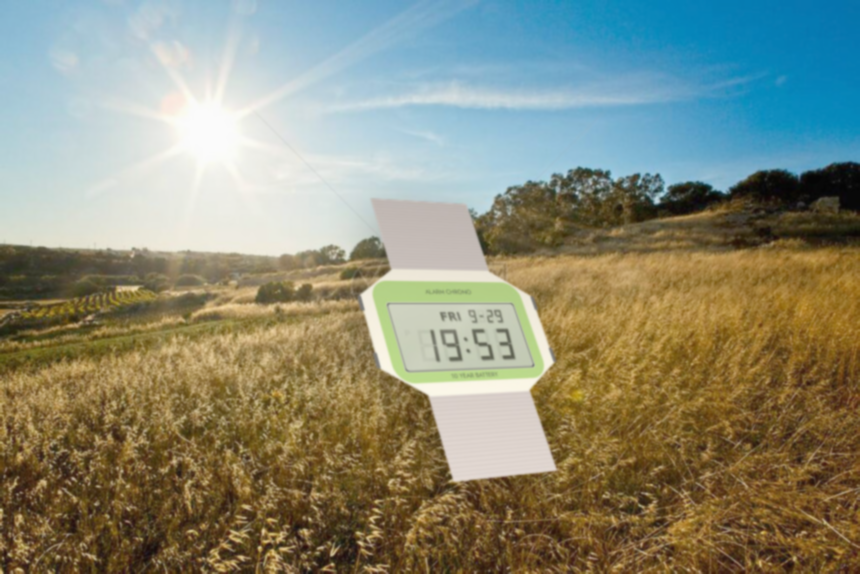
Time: **19:53**
